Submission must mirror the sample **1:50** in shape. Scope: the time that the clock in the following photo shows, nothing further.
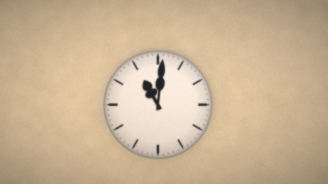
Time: **11:01**
